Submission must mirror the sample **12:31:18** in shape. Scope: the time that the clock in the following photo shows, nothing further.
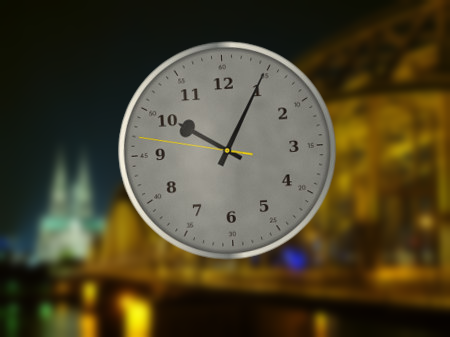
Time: **10:04:47**
